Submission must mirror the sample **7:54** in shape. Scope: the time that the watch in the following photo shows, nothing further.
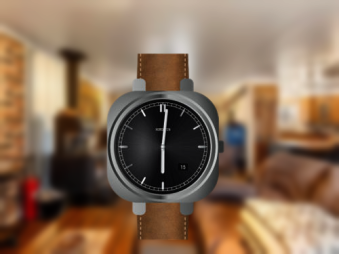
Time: **6:01**
